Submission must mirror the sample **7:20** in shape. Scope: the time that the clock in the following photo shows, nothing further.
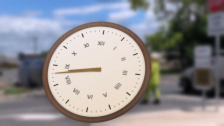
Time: **8:43**
